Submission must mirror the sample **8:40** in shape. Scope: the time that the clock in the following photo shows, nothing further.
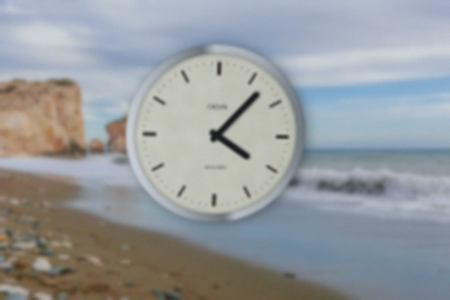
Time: **4:07**
